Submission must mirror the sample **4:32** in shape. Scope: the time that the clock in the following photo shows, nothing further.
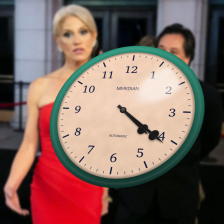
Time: **4:21**
